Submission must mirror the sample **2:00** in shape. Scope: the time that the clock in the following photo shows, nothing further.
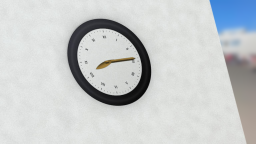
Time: **8:14**
